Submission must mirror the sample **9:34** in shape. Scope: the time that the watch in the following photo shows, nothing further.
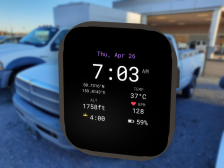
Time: **7:03**
